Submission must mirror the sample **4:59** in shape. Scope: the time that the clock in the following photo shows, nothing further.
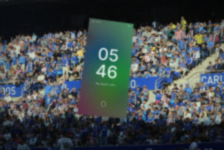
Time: **5:46**
